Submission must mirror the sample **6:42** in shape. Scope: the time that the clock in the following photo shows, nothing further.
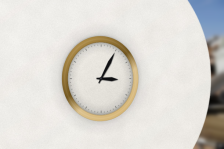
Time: **3:05**
